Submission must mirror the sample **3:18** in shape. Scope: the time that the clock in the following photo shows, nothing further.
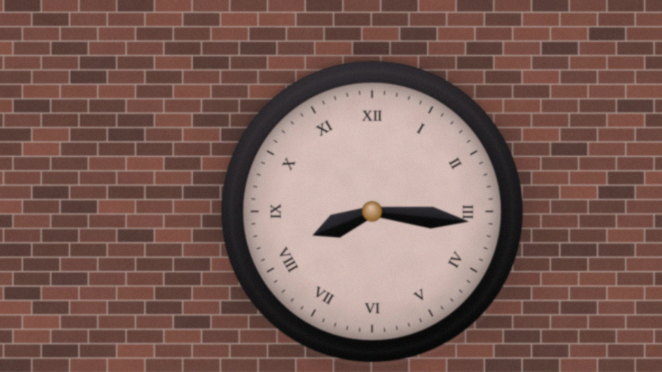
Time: **8:16**
